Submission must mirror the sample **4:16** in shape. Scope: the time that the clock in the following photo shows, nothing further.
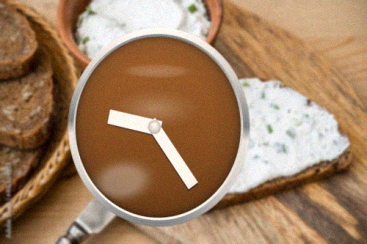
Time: **9:24**
